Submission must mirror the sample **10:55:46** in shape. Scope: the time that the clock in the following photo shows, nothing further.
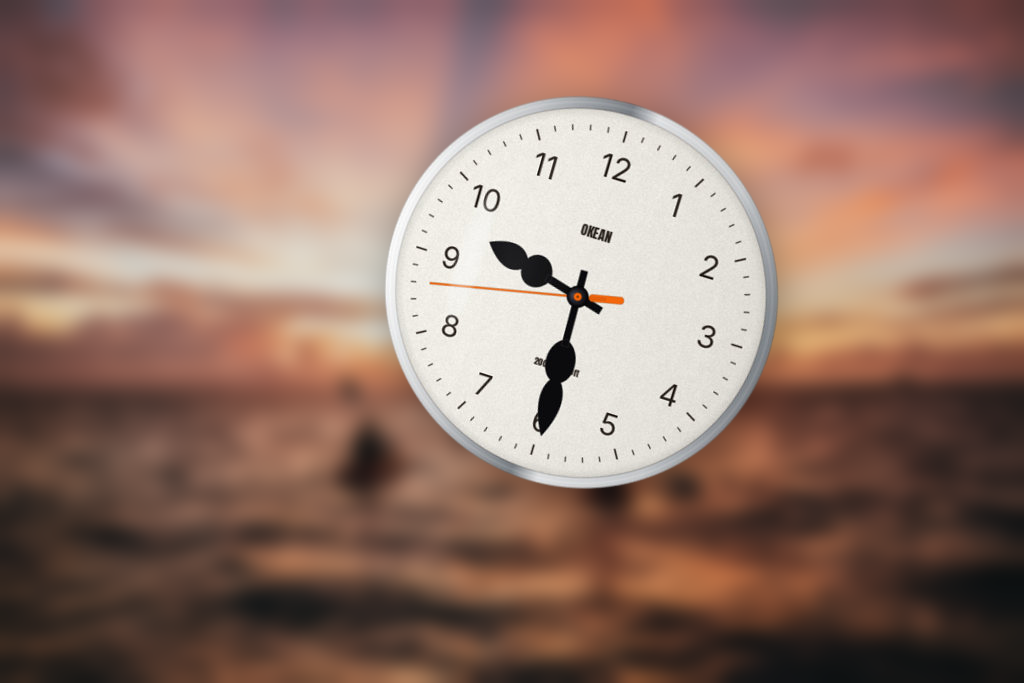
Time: **9:29:43**
